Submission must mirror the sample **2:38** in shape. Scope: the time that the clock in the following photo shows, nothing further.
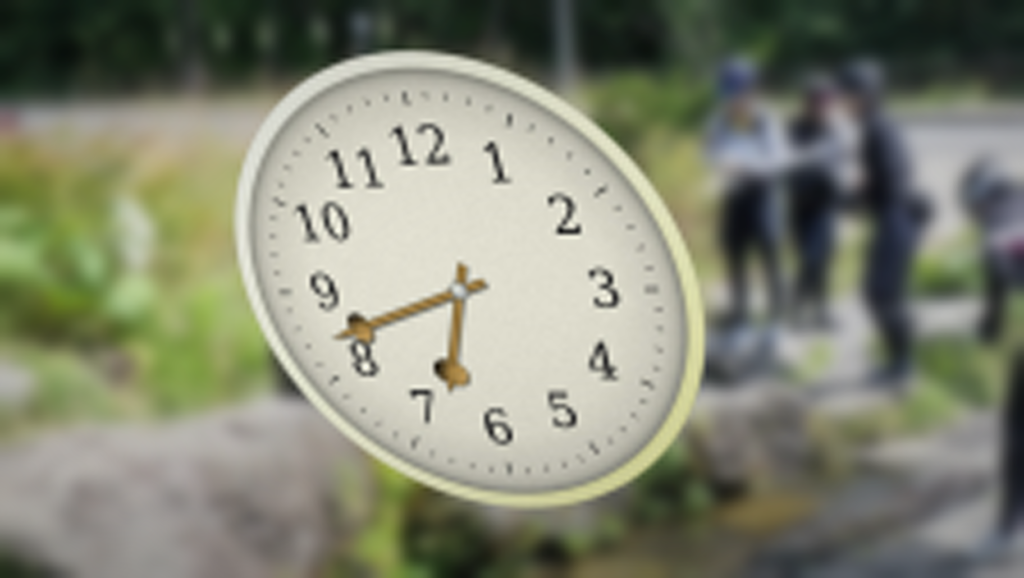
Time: **6:42**
